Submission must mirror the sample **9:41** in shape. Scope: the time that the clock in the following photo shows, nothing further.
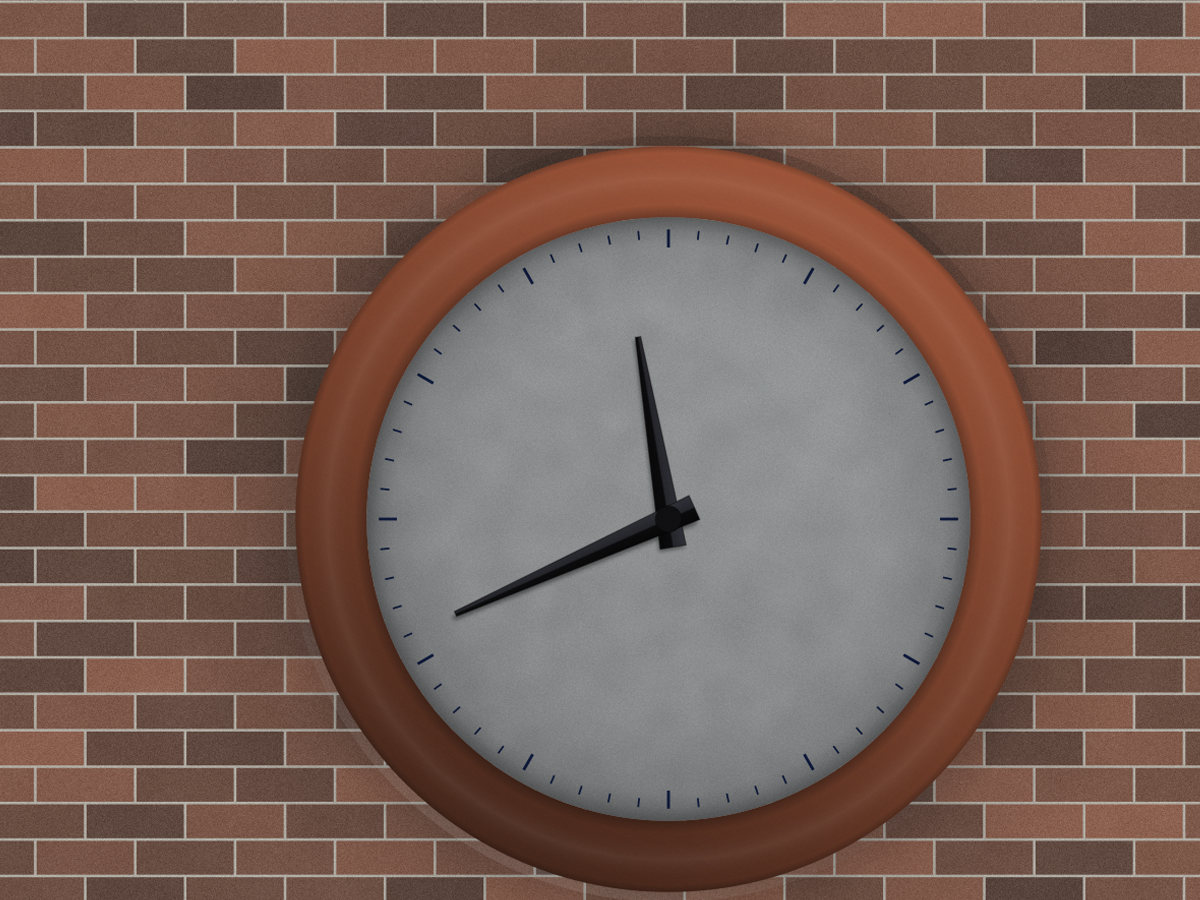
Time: **11:41**
